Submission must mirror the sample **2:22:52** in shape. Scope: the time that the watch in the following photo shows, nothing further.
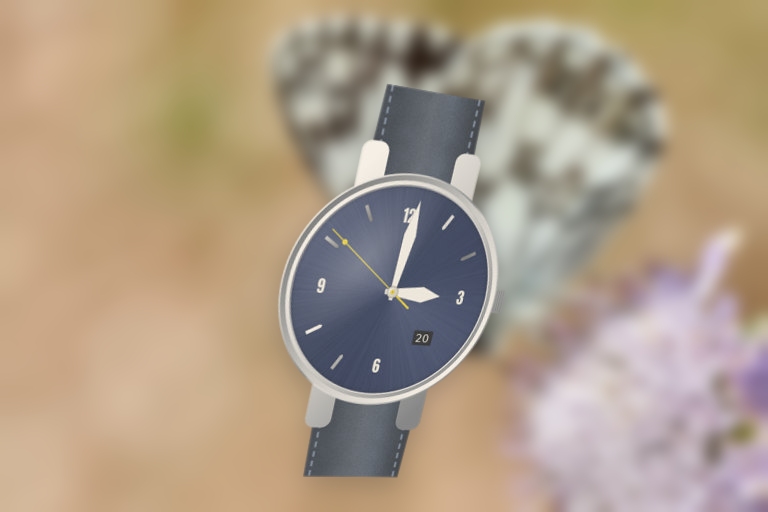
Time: **3:00:51**
